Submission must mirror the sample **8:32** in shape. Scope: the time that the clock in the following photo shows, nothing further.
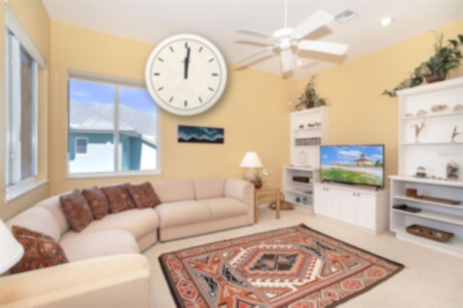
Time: **12:01**
